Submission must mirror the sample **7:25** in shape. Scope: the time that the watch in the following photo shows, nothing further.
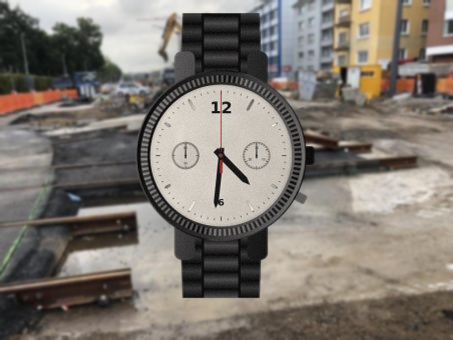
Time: **4:31**
